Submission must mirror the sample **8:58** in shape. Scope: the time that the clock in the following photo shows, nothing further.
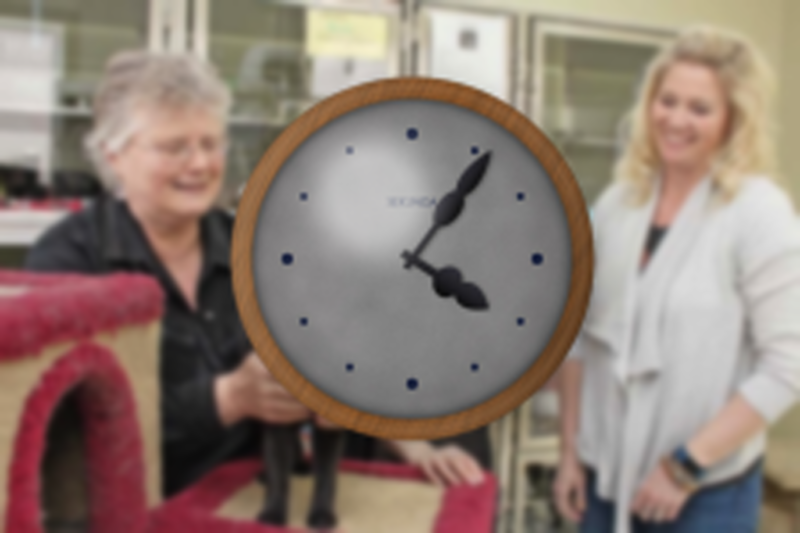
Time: **4:06**
